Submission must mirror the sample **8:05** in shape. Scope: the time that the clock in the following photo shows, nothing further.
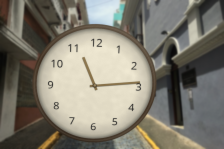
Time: **11:14**
